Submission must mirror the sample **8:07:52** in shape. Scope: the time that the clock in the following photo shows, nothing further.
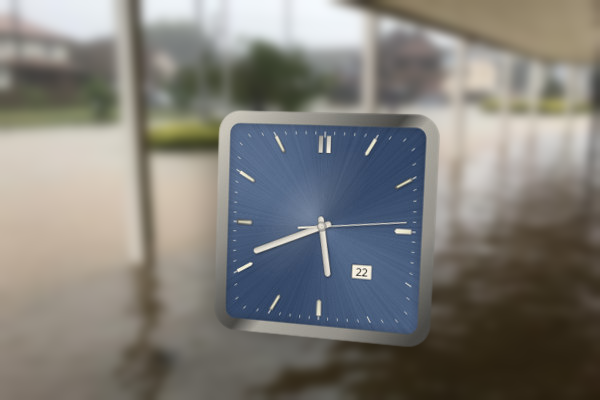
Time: **5:41:14**
